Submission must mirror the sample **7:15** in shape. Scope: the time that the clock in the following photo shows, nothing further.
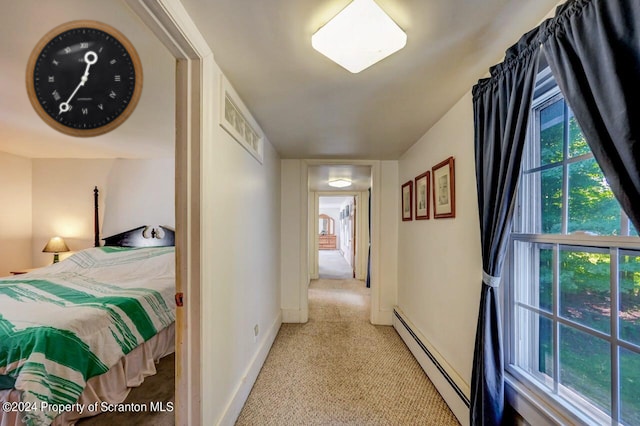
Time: **12:36**
